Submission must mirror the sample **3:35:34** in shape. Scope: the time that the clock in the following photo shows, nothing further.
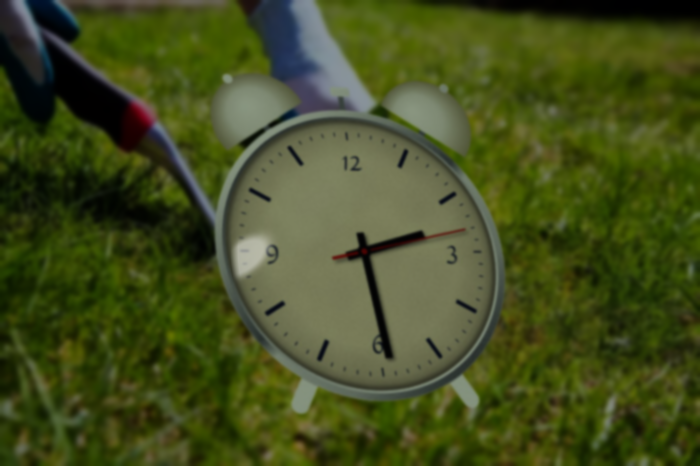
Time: **2:29:13**
